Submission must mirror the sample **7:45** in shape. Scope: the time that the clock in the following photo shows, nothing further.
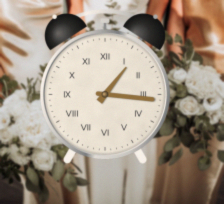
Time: **1:16**
